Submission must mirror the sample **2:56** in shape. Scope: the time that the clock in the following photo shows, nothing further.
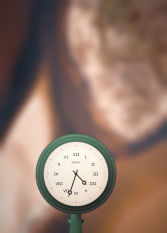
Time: **4:33**
